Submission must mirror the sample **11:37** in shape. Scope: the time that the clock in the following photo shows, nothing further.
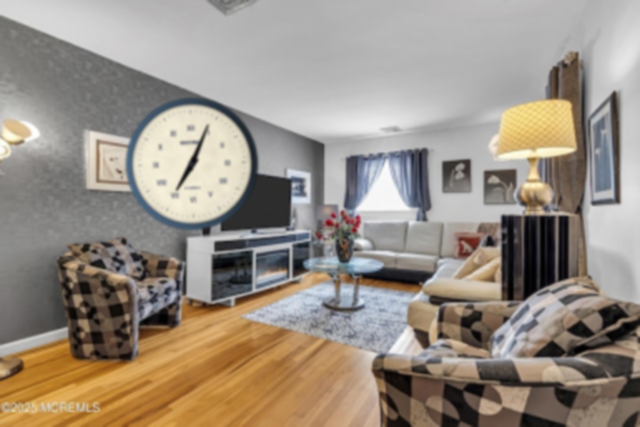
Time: **7:04**
